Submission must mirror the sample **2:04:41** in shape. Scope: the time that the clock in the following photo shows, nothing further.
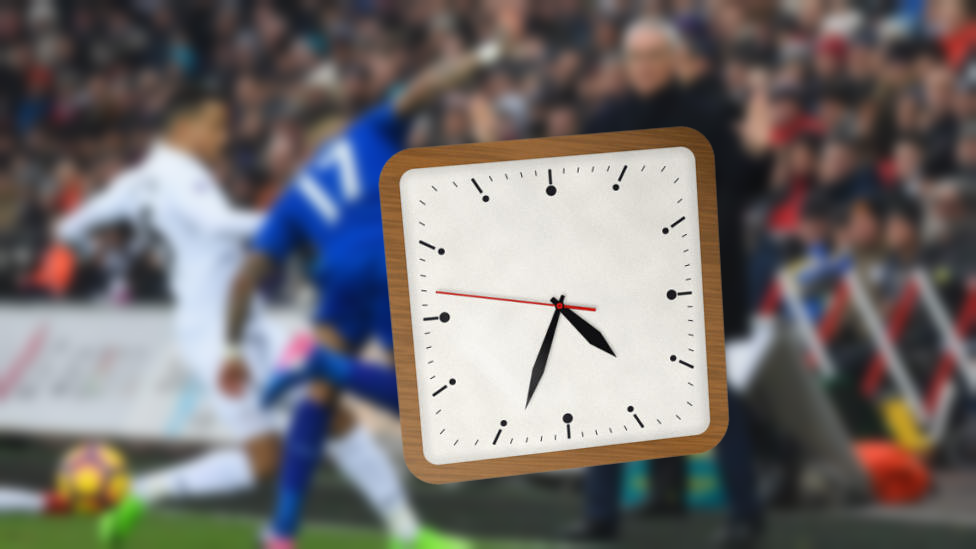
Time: **4:33:47**
